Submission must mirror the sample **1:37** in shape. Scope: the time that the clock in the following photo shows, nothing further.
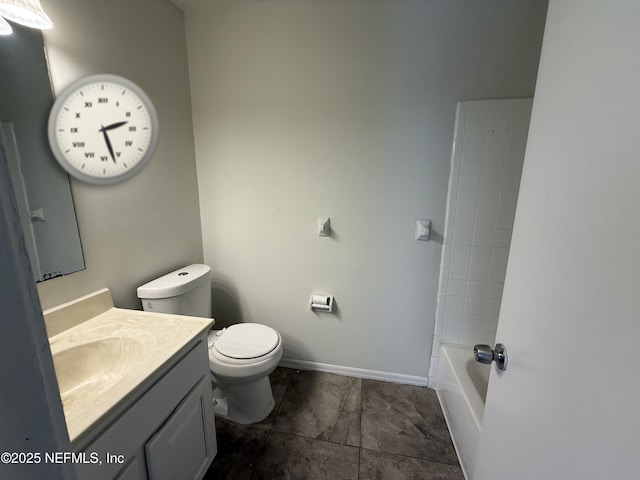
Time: **2:27**
